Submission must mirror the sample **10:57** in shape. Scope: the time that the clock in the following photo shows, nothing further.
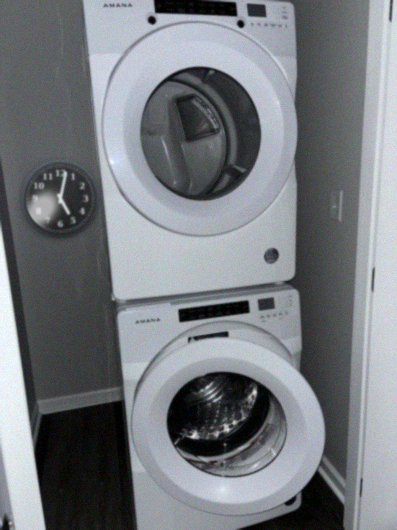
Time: **5:02**
